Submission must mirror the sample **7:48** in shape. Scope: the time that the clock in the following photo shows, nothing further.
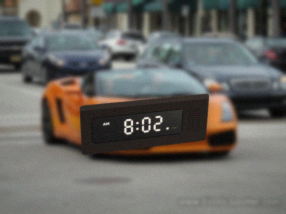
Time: **8:02**
